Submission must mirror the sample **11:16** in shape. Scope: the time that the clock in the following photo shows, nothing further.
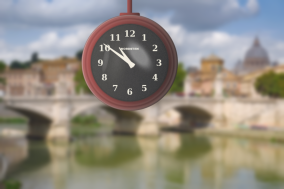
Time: **10:51**
